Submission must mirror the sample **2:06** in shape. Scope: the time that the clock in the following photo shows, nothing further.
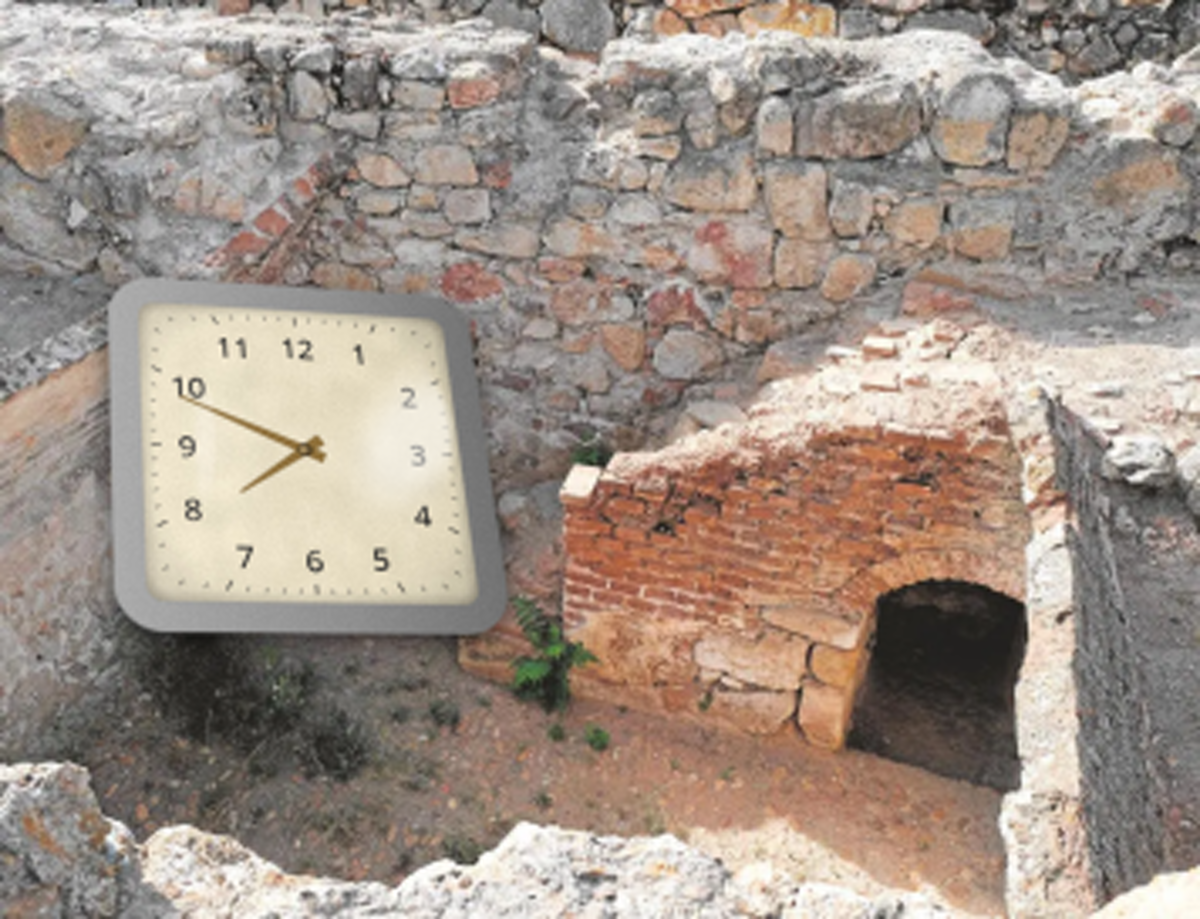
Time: **7:49**
